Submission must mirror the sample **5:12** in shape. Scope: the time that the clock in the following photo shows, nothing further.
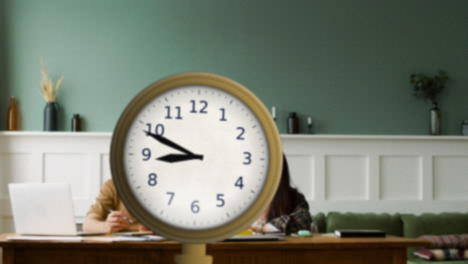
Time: **8:49**
